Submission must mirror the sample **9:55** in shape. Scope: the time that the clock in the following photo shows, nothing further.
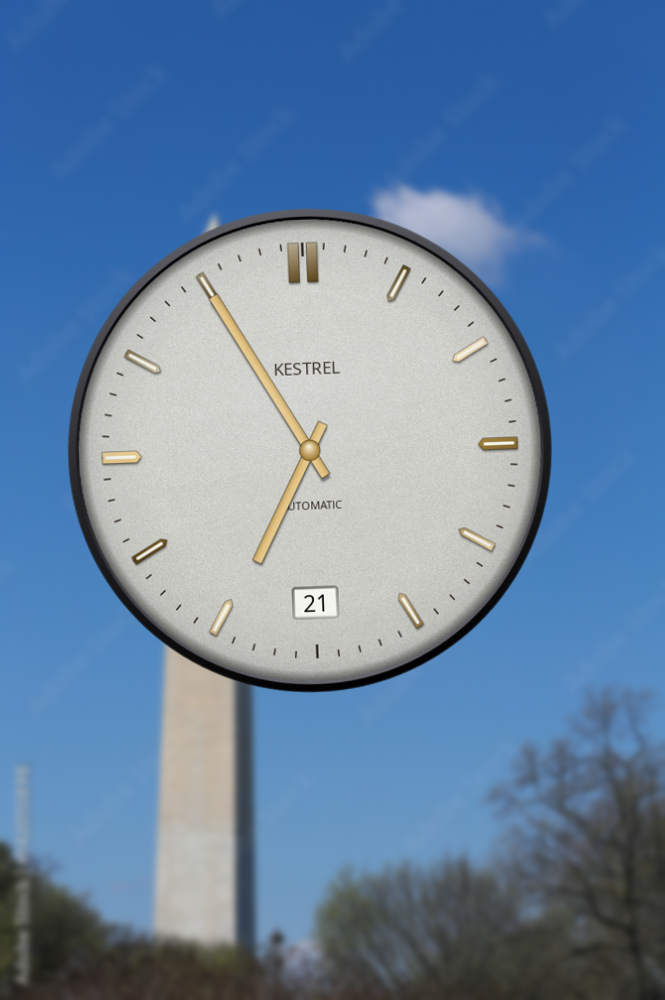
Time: **6:55**
